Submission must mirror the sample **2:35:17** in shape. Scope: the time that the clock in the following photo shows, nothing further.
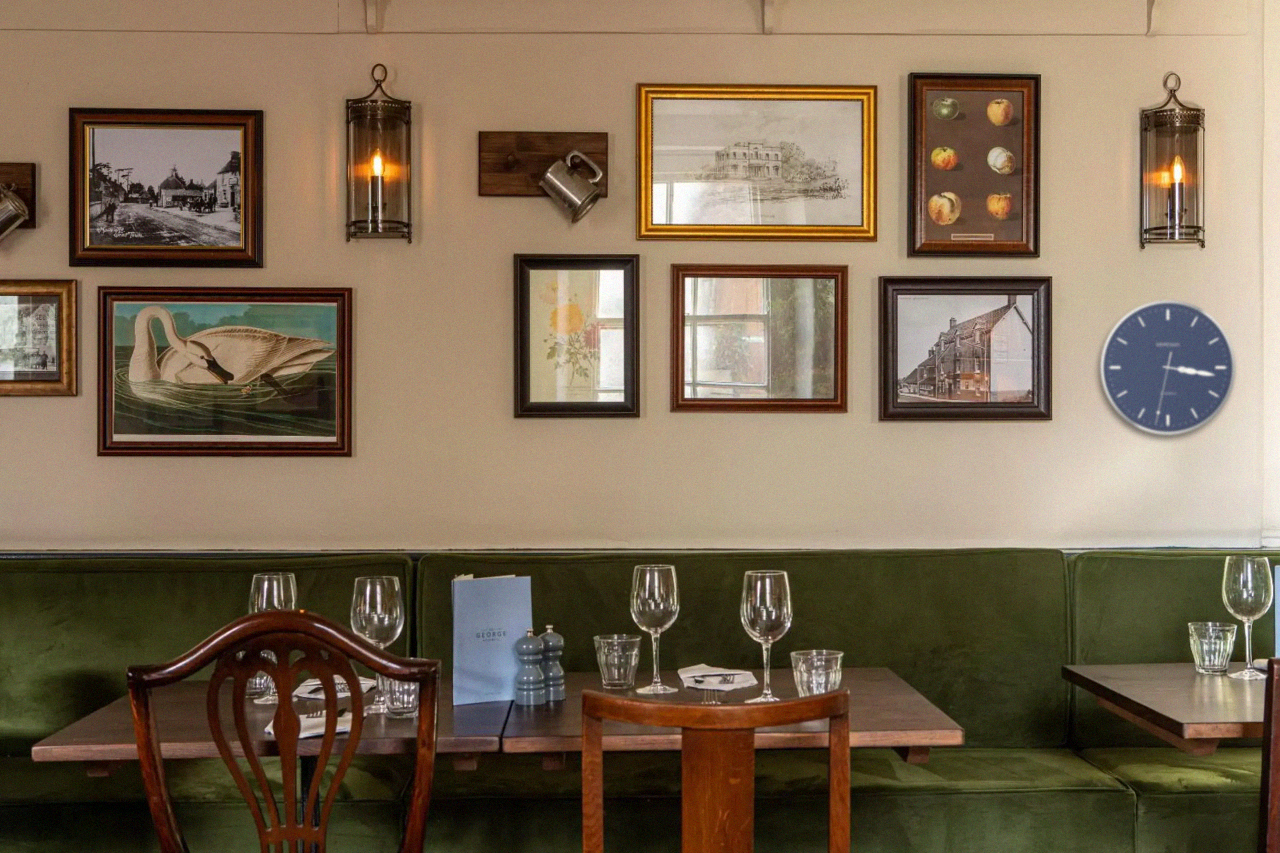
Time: **3:16:32**
